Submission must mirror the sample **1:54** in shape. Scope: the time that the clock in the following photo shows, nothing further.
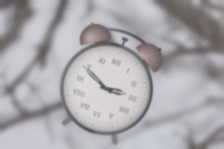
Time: **2:49**
